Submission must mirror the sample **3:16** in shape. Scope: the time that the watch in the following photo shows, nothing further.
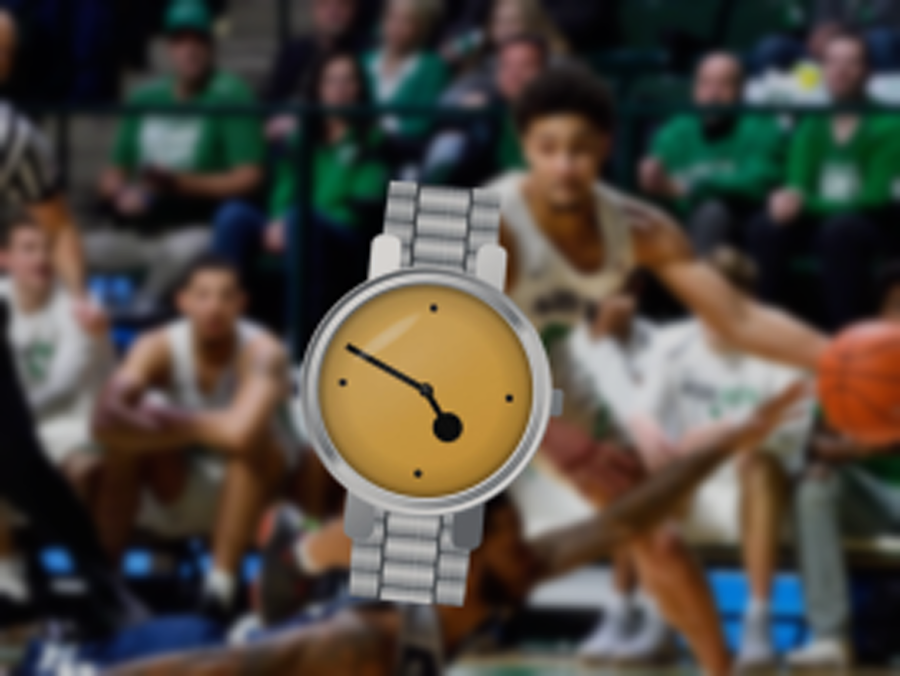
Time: **4:49**
